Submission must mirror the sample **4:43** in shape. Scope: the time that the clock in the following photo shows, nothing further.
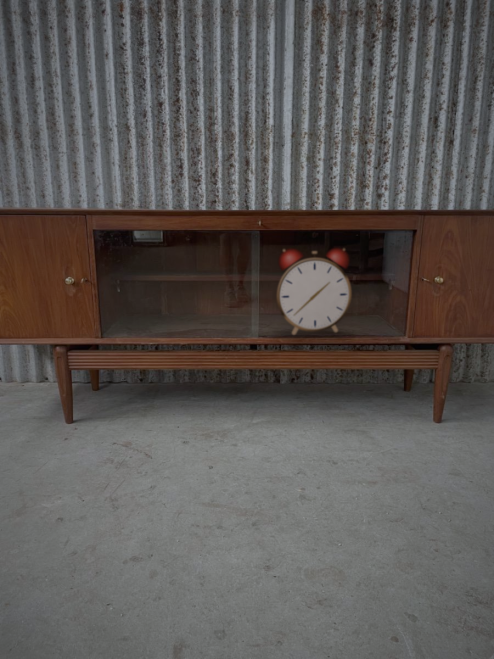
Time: **1:38**
